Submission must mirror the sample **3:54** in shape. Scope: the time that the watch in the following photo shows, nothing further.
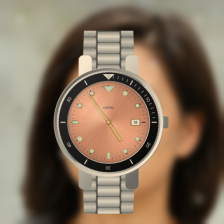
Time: **4:54**
